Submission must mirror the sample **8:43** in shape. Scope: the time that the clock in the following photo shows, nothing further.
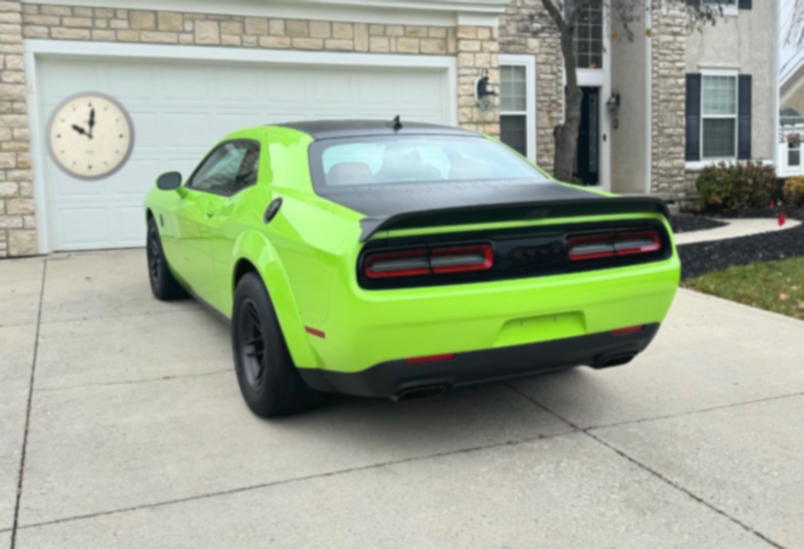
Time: **10:01**
